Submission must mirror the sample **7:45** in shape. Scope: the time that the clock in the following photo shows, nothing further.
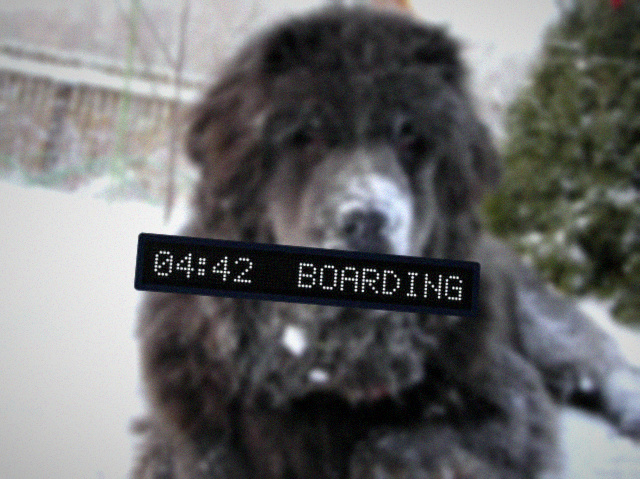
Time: **4:42**
